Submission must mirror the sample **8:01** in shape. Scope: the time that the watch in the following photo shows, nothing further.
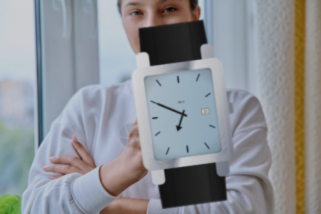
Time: **6:50**
